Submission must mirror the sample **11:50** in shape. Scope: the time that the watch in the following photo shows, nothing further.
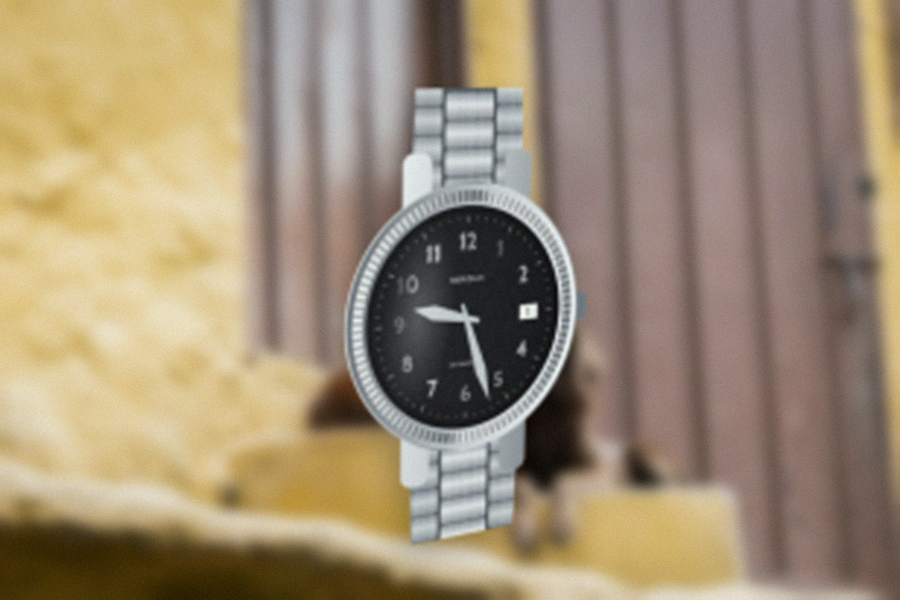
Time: **9:27**
